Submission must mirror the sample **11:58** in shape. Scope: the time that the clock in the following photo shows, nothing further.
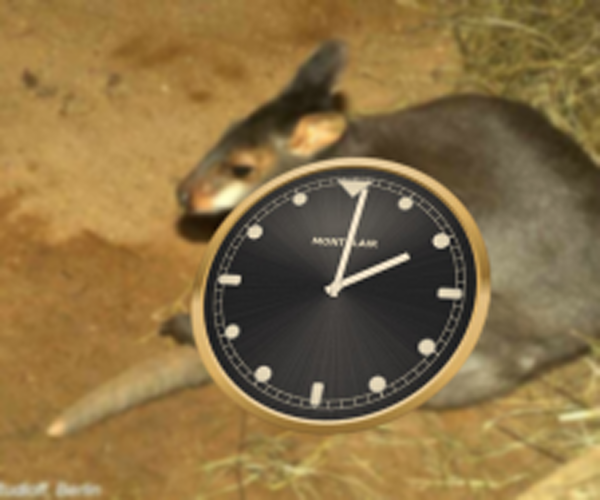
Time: **2:01**
